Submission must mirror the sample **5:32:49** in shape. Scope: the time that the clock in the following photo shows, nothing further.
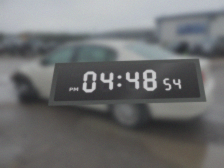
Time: **4:48:54**
